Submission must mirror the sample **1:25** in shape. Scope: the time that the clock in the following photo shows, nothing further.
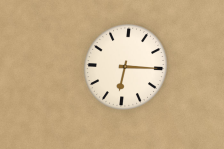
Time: **6:15**
